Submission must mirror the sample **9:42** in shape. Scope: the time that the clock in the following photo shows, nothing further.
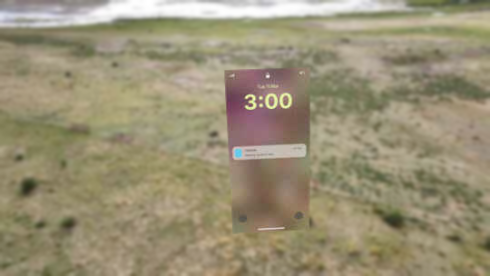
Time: **3:00**
